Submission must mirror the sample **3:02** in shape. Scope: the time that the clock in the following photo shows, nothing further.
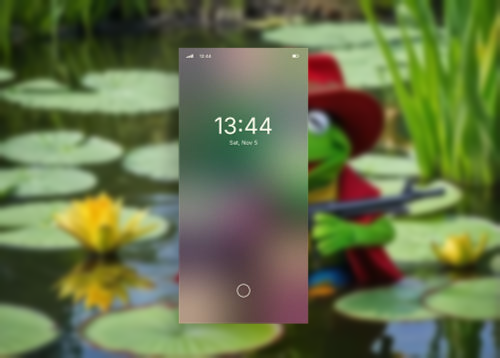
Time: **13:44**
